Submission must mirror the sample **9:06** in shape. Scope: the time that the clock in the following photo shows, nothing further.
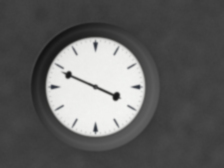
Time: **3:49**
